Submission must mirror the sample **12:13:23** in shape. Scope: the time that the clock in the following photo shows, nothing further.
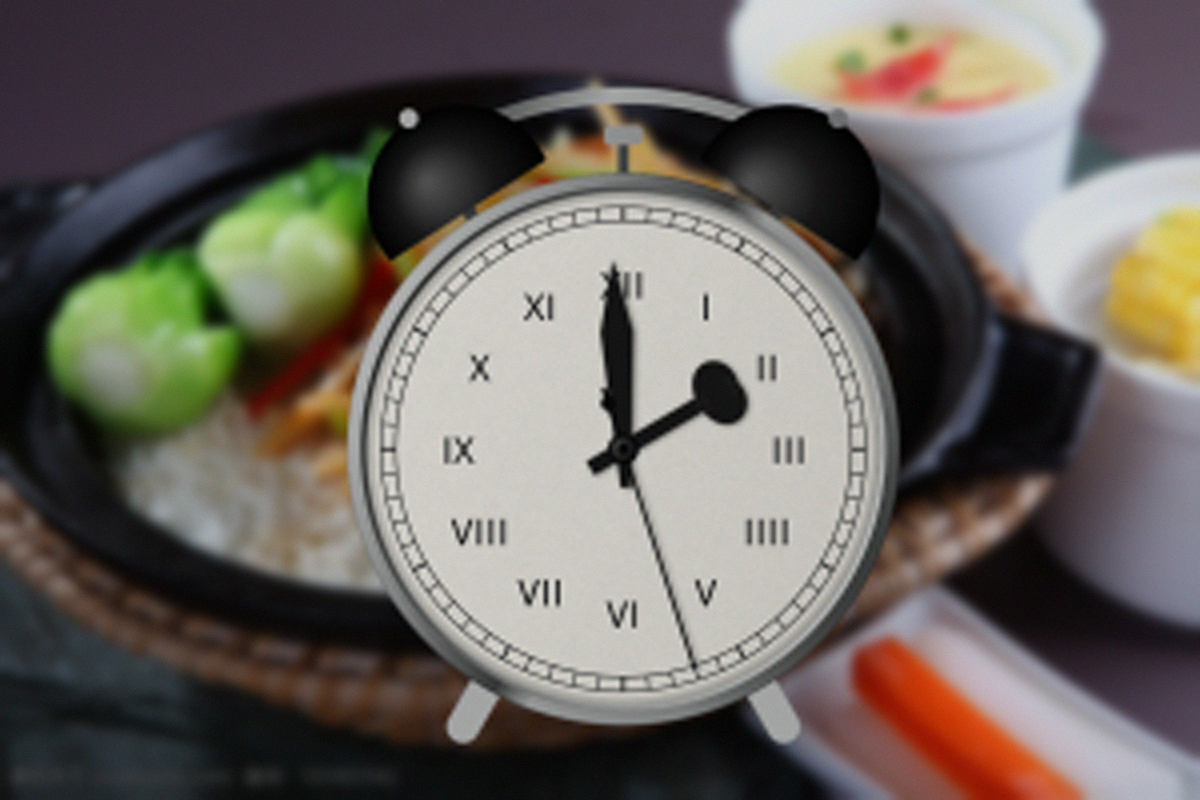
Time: **1:59:27**
